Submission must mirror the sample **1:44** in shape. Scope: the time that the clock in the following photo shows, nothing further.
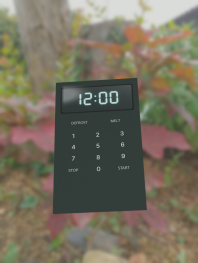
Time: **12:00**
